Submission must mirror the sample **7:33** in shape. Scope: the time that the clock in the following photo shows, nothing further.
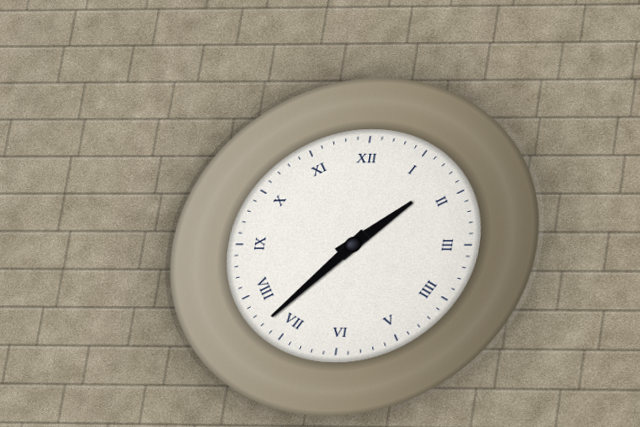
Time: **1:37**
